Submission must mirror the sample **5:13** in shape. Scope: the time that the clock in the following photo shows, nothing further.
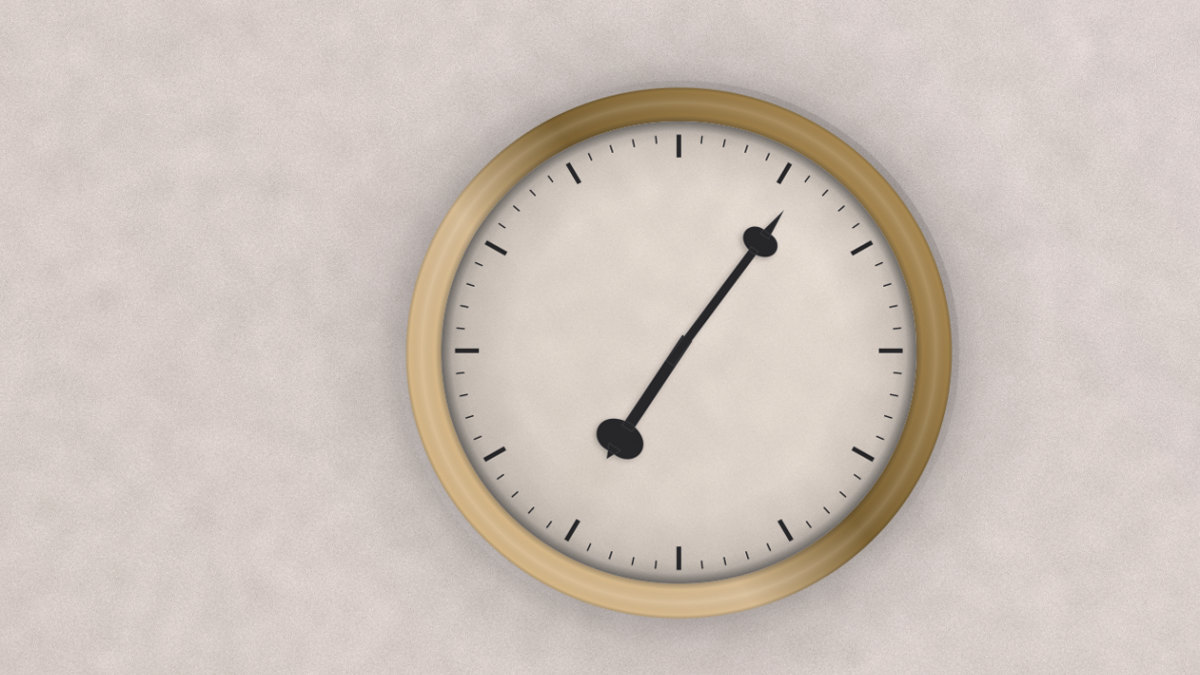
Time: **7:06**
